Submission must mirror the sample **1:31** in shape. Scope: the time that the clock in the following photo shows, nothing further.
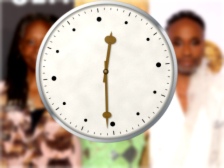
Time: **12:31**
